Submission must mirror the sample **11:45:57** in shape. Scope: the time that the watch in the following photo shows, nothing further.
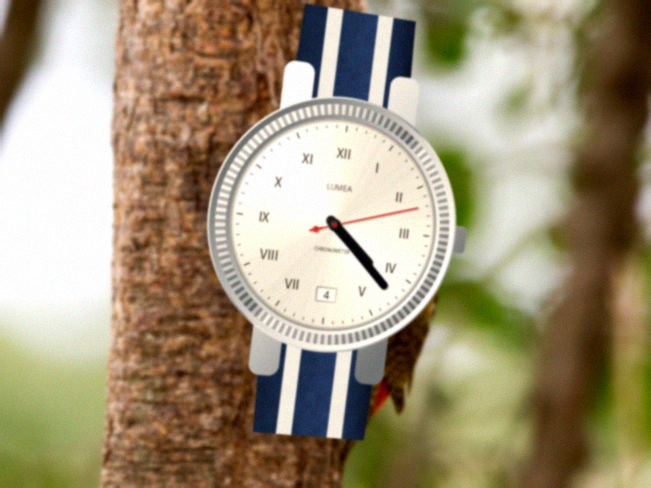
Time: **4:22:12**
